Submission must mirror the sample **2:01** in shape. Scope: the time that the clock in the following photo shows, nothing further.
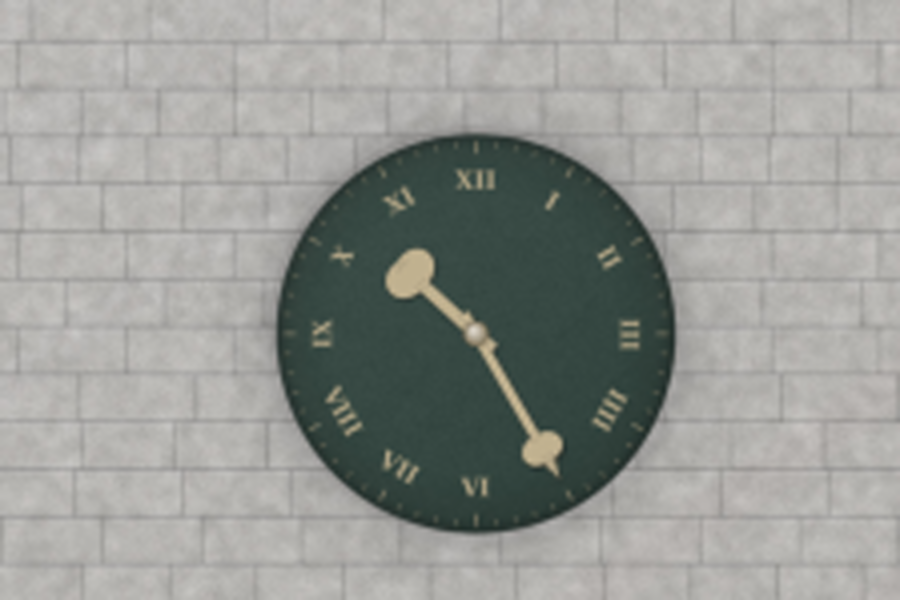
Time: **10:25**
